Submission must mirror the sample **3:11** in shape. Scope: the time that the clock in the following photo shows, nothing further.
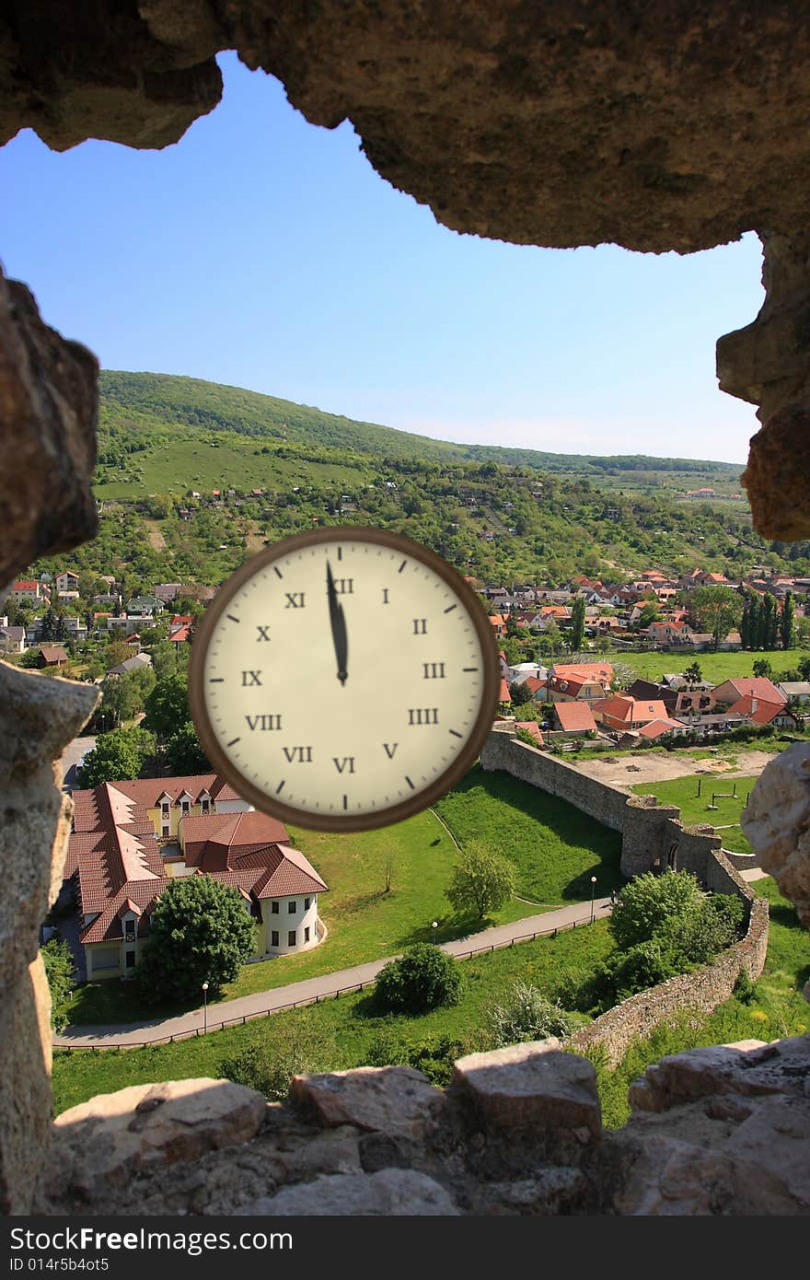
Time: **11:59**
